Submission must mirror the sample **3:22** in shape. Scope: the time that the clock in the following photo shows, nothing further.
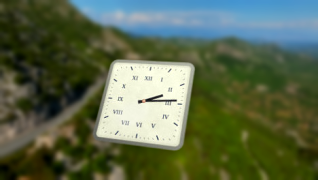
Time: **2:14**
